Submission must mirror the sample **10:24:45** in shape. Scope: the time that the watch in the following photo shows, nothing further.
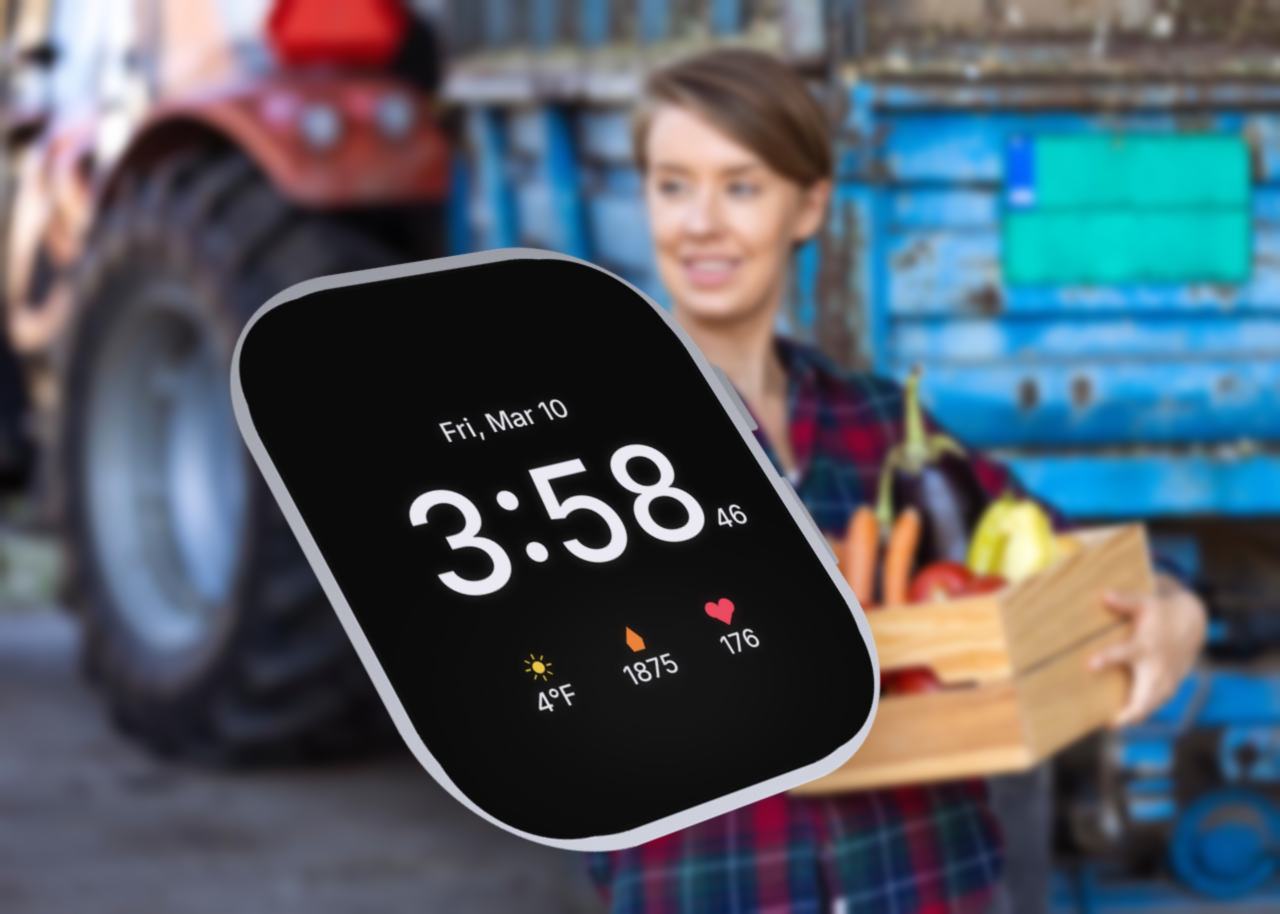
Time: **3:58:46**
